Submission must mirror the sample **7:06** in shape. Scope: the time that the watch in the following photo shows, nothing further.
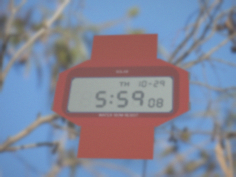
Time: **5:59**
